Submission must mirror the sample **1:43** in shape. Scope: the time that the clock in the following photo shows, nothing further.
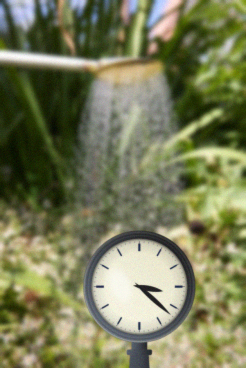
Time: **3:22**
